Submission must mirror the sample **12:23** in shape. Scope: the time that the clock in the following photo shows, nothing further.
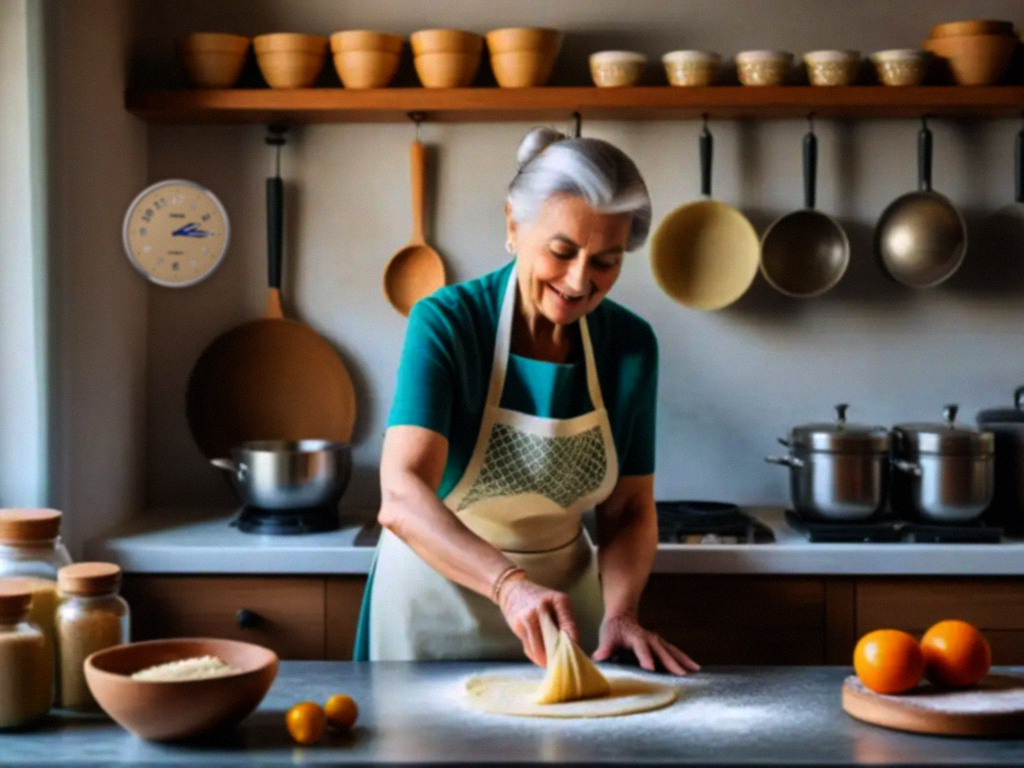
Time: **2:15**
